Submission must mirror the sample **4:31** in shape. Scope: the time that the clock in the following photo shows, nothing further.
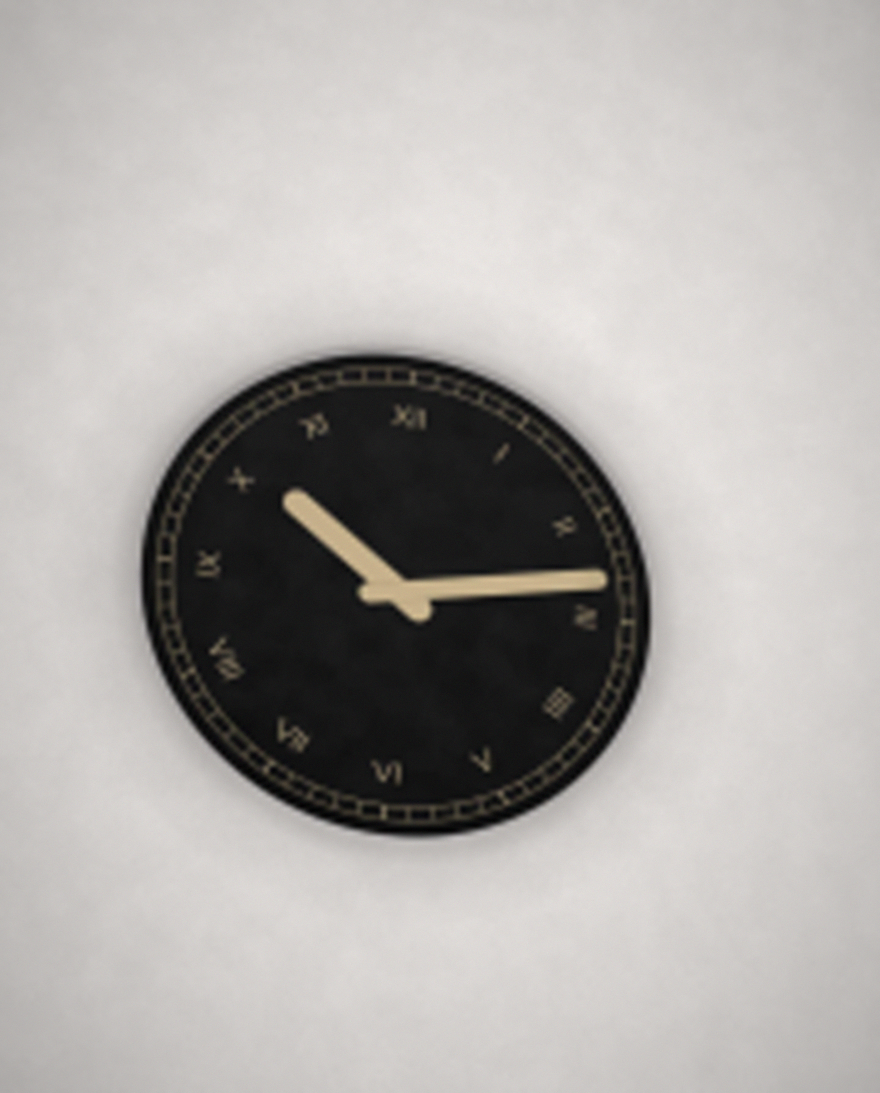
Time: **10:13**
